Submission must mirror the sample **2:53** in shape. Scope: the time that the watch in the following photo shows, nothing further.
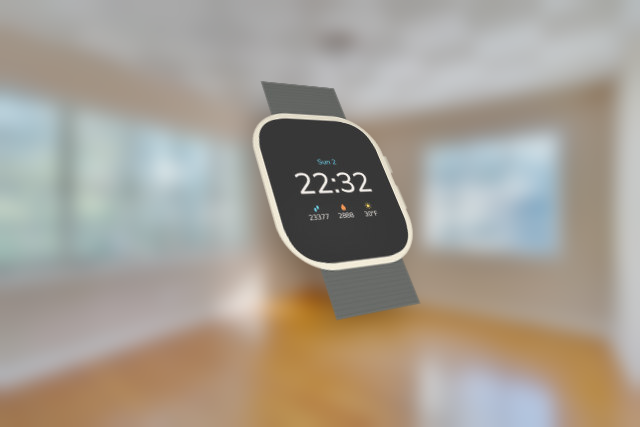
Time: **22:32**
